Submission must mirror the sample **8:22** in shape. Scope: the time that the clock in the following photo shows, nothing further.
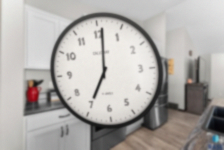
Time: **7:01**
